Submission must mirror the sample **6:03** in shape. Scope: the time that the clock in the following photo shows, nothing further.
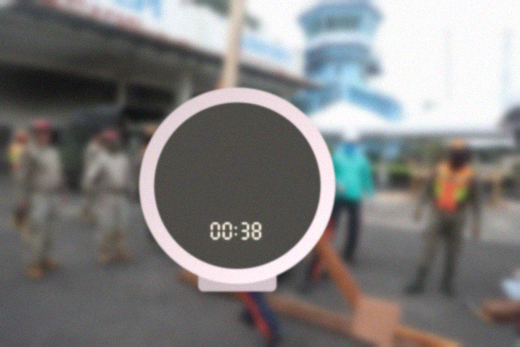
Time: **0:38**
